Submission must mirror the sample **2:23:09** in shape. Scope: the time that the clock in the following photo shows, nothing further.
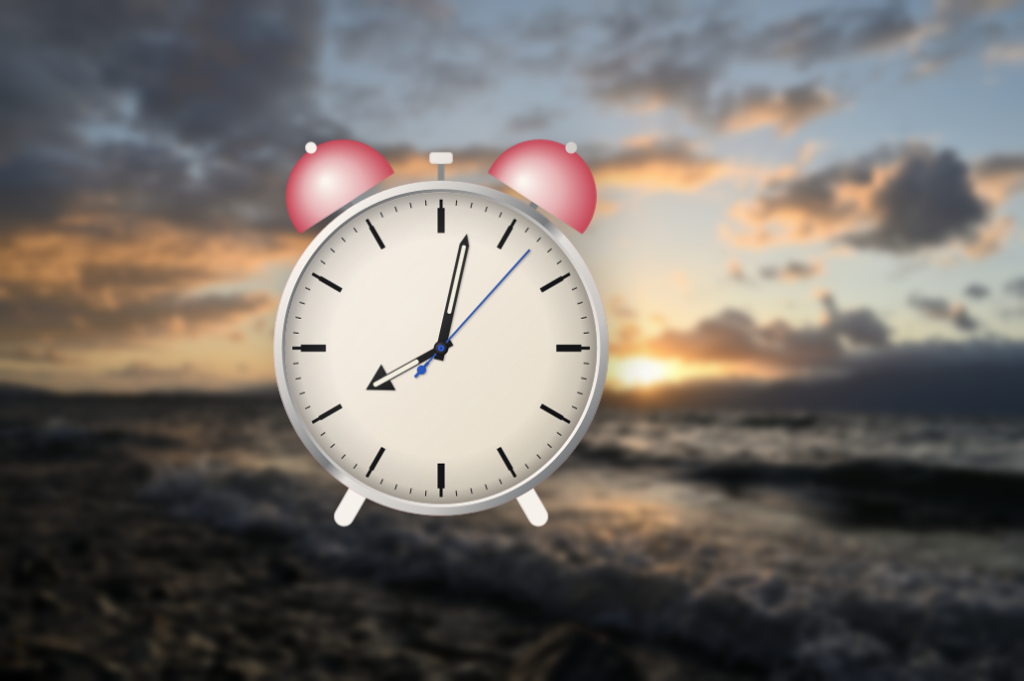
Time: **8:02:07**
